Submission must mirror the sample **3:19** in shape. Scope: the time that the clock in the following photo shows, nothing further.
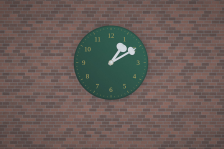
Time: **1:10**
